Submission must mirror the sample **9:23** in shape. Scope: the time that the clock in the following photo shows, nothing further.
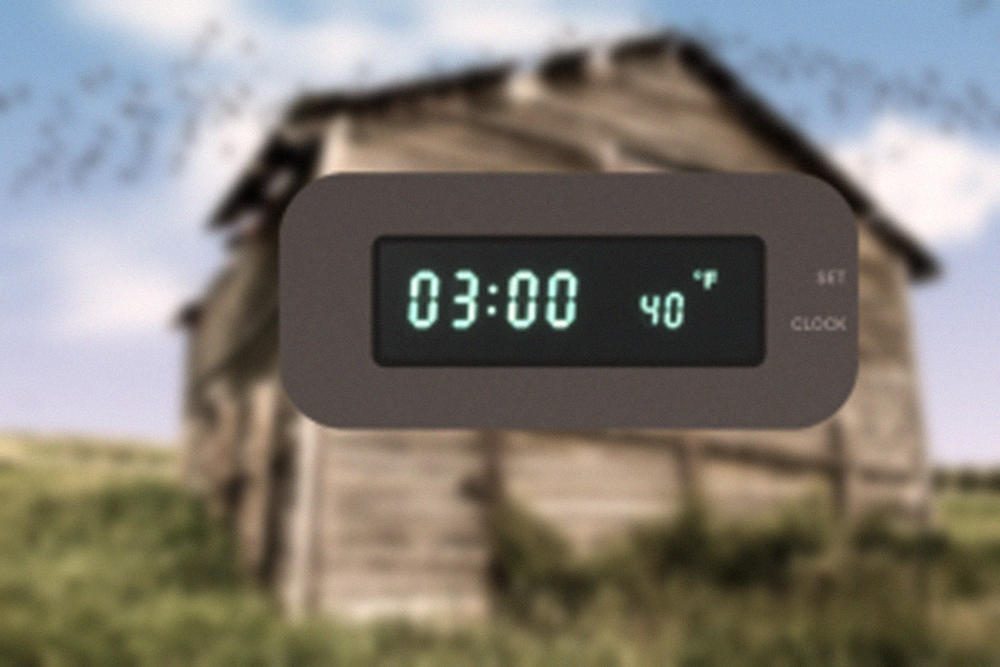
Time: **3:00**
